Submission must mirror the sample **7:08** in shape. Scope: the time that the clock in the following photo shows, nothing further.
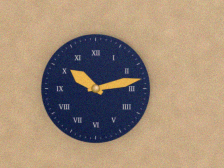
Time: **10:13**
